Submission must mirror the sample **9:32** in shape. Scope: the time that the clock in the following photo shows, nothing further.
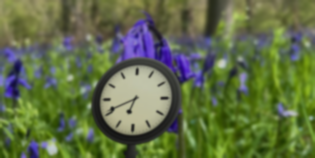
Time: **6:41**
